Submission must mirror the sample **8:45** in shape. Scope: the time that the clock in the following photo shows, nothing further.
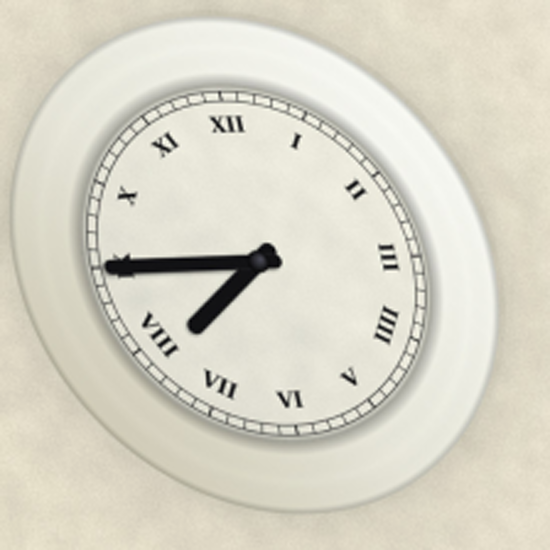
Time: **7:45**
